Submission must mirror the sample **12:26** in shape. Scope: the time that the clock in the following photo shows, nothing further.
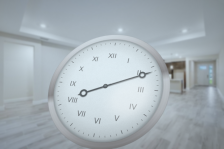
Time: **8:11**
